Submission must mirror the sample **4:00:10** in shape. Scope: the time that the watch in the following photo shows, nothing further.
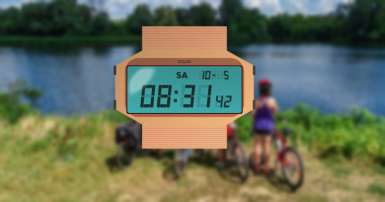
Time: **8:31:42**
